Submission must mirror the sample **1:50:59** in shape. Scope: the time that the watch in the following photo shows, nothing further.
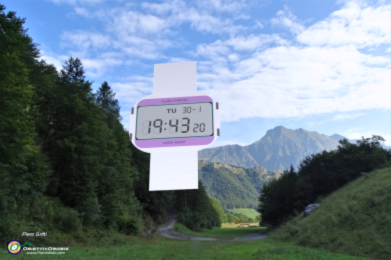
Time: **19:43:20**
